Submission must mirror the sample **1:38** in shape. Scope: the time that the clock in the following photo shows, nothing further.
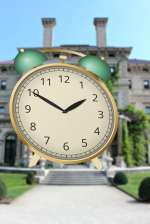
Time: **1:50**
